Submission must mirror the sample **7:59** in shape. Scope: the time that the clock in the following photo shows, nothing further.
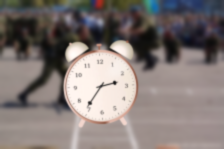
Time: **2:36**
